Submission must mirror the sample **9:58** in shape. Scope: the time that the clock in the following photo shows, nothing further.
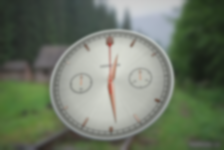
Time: **12:29**
